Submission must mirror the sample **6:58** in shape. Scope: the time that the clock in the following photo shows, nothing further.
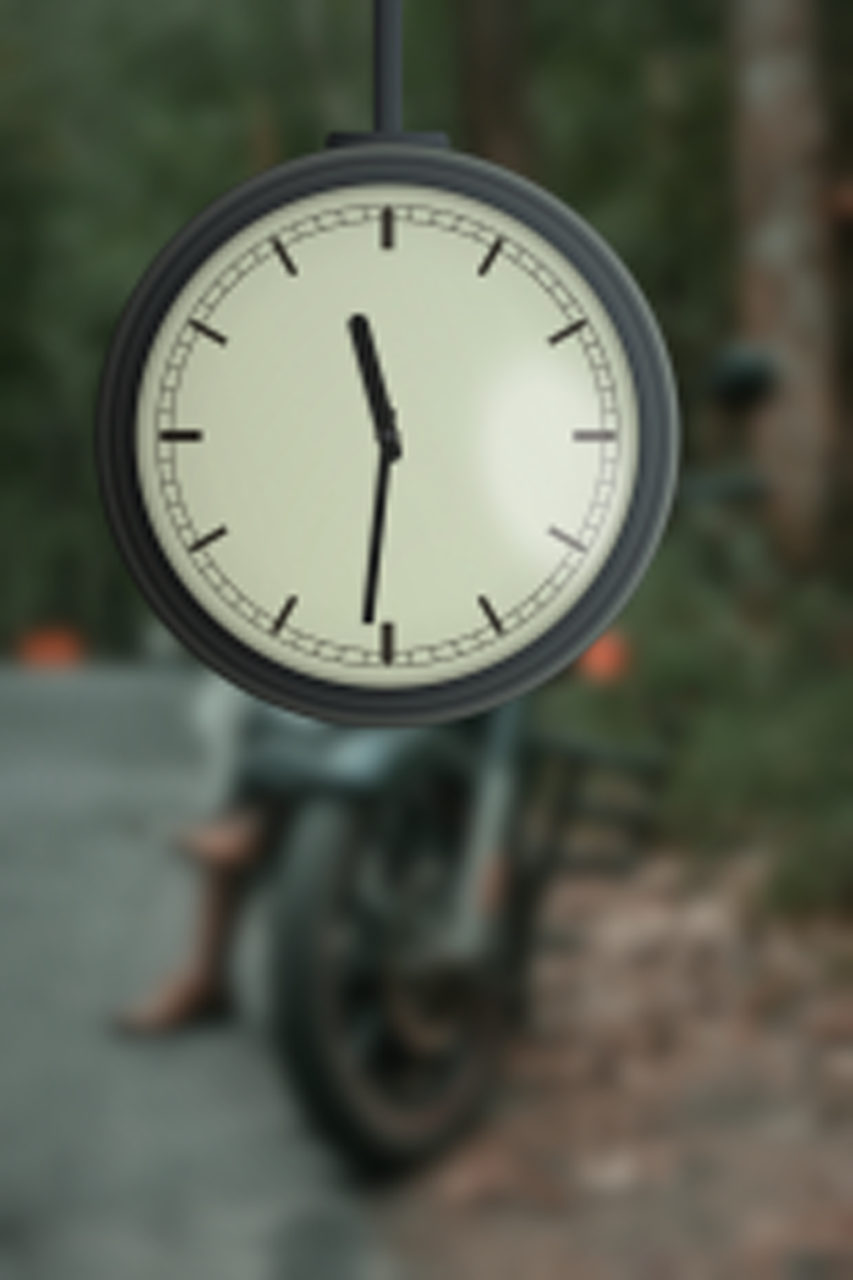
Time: **11:31**
